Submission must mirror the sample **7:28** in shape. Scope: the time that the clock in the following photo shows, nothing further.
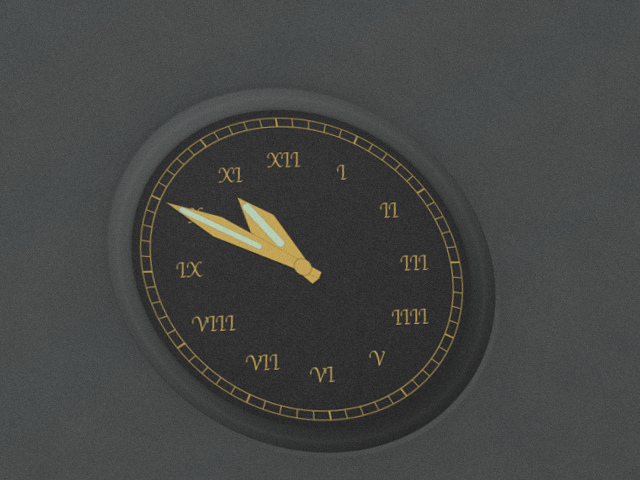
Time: **10:50**
